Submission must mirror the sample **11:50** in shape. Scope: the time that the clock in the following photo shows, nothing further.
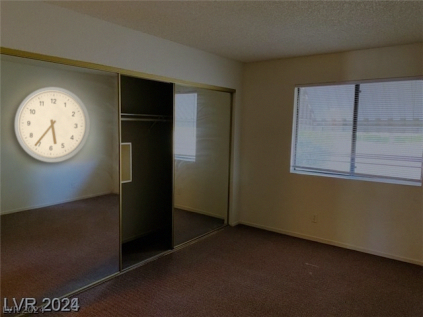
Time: **5:36**
